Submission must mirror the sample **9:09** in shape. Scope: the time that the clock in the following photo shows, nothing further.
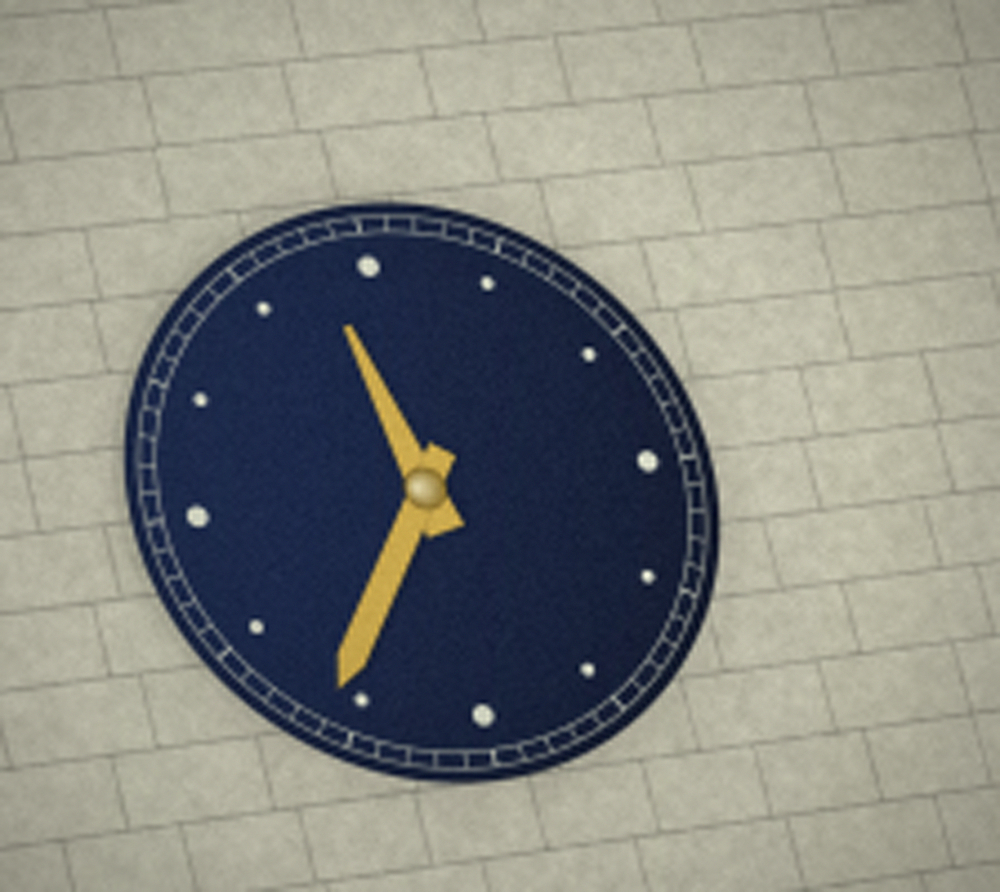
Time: **11:36**
